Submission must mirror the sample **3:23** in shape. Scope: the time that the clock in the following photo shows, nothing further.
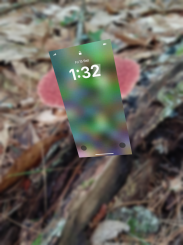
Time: **1:32**
